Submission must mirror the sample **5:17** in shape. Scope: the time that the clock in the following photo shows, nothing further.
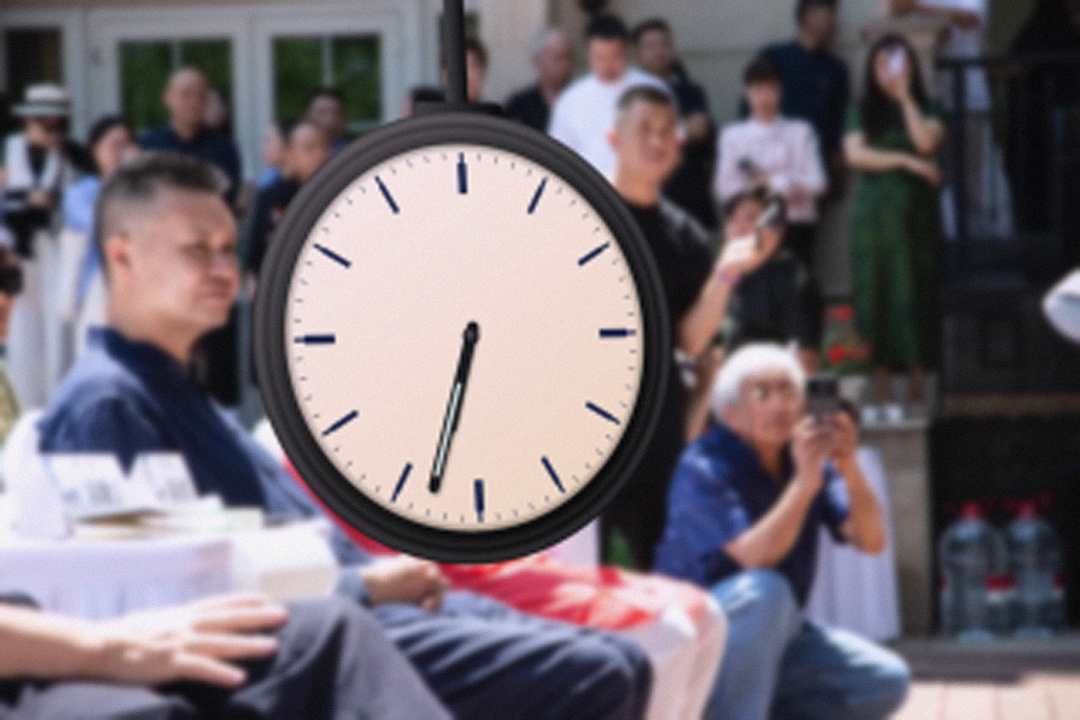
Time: **6:33**
